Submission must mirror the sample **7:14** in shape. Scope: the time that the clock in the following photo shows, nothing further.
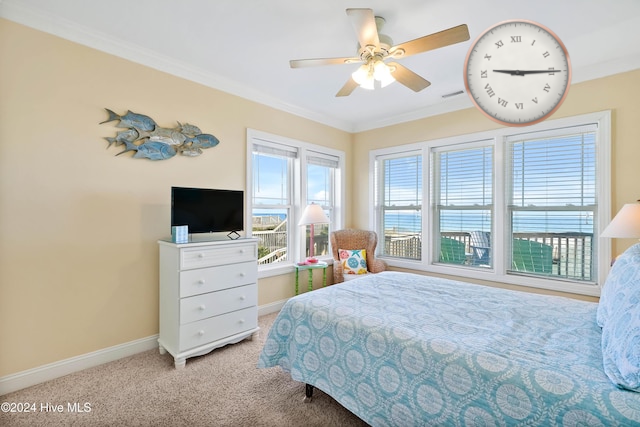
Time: **9:15**
